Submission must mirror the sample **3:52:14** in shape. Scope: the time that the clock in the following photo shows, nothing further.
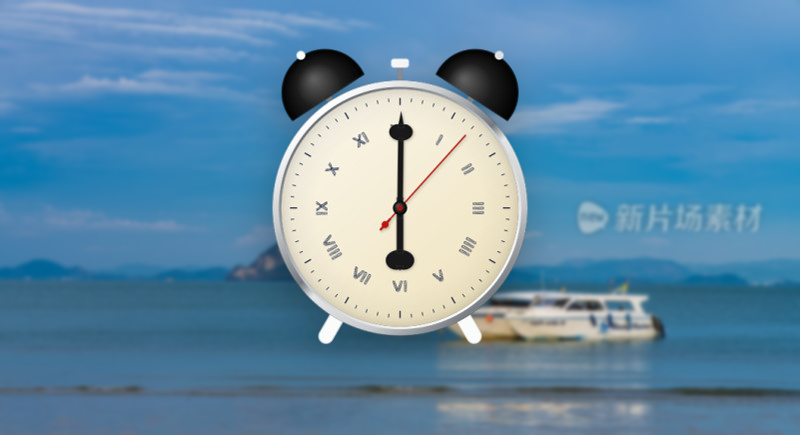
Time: **6:00:07**
